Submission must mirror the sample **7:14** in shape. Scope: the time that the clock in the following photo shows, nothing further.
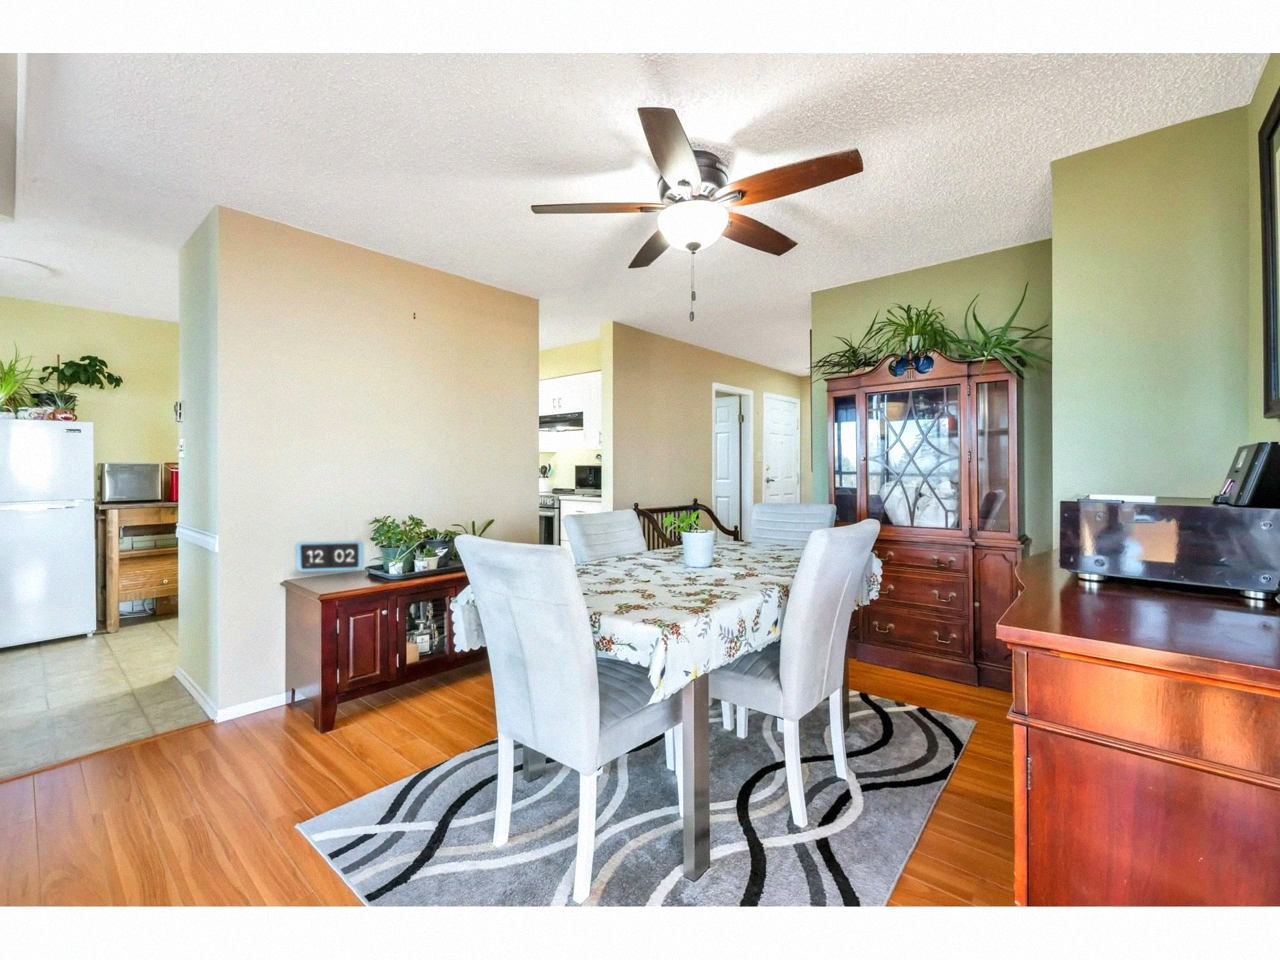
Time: **12:02**
